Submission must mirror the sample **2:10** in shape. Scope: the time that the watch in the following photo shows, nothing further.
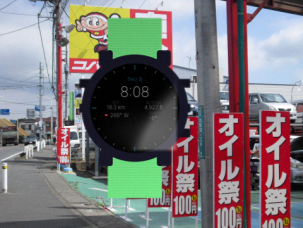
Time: **8:08**
